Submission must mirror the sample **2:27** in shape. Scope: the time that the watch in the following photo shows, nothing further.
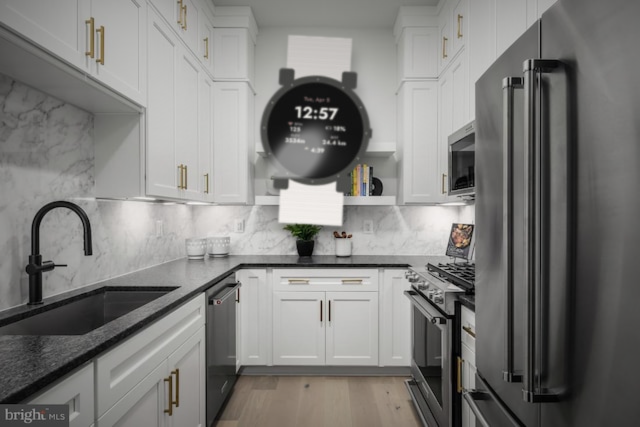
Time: **12:57**
